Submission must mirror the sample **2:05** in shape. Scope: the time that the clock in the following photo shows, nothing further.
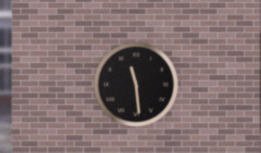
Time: **11:29**
